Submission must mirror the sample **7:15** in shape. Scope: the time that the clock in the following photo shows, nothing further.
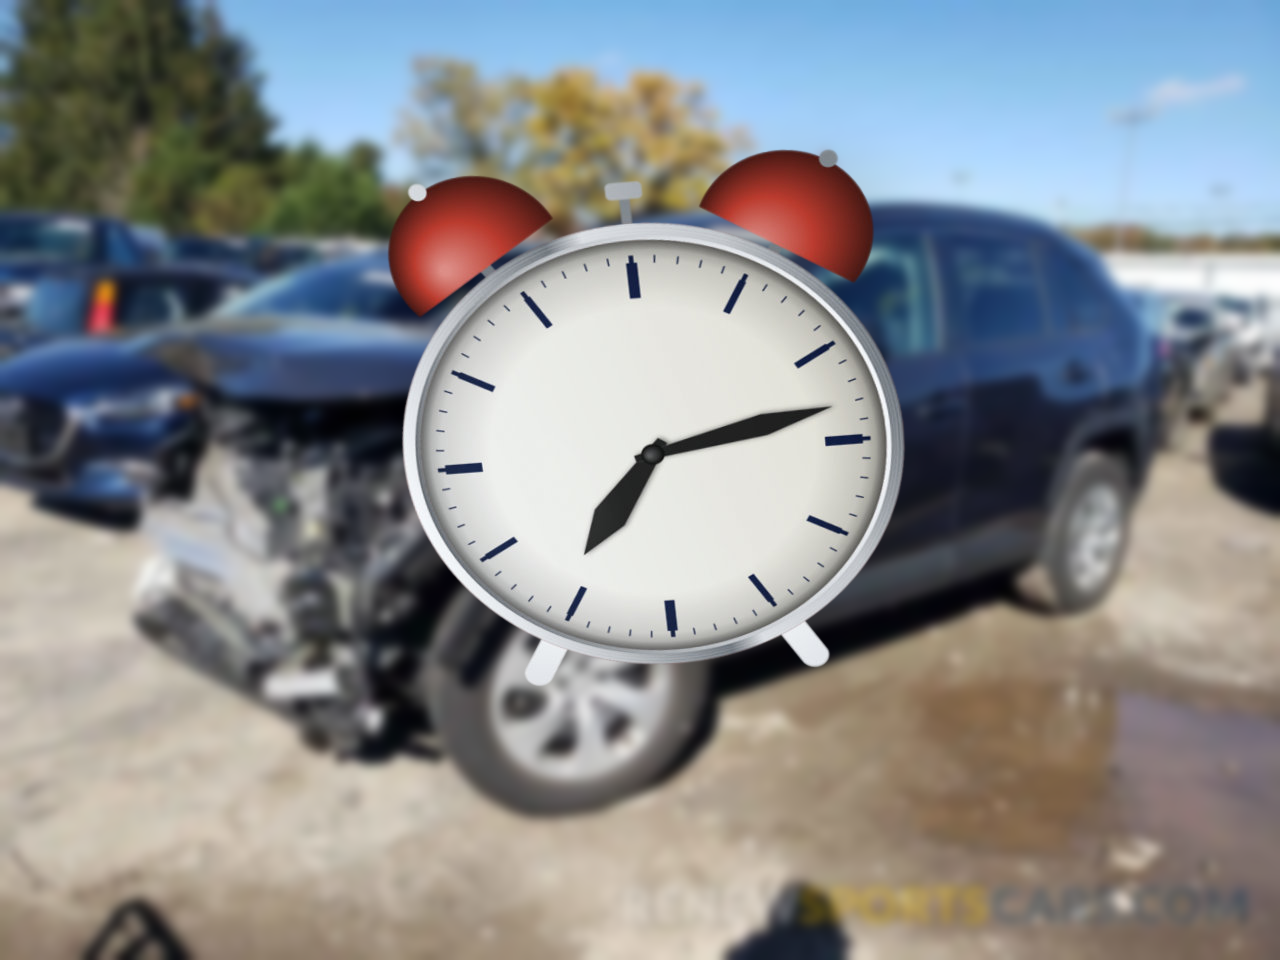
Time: **7:13**
